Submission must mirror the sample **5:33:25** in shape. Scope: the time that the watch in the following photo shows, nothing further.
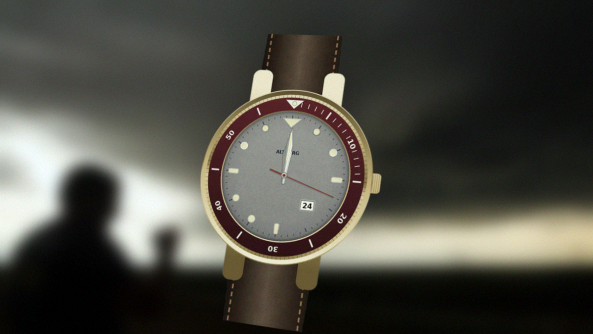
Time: **12:00:18**
